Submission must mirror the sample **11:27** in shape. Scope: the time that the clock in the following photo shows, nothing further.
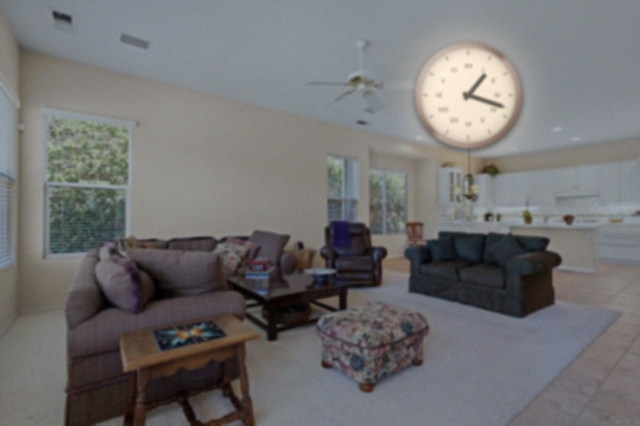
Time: **1:18**
